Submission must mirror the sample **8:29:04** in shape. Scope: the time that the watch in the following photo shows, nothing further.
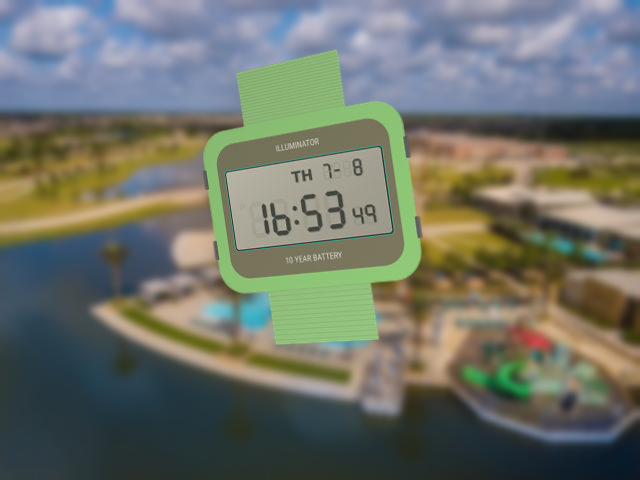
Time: **16:53:49**
